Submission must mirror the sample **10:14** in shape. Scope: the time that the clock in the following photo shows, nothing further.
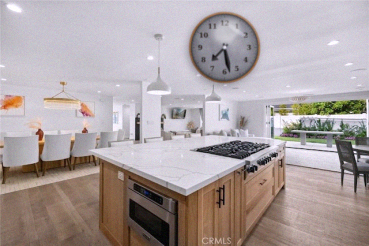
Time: **7:28**
